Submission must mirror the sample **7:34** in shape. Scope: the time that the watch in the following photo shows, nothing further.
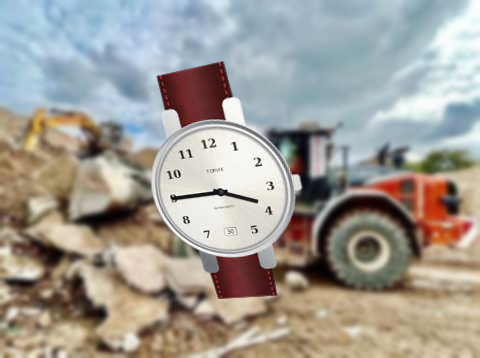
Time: **3:45**
